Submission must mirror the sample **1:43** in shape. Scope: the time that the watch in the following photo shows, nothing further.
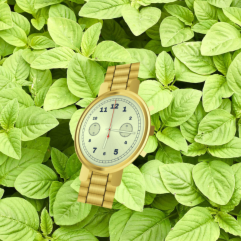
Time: **6:16**
